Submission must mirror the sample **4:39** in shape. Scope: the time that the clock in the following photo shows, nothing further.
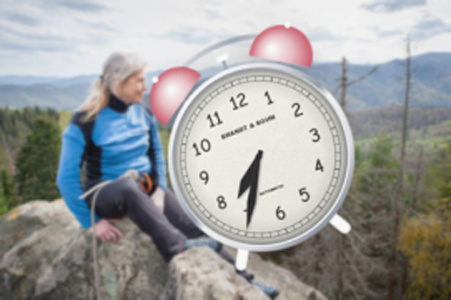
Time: **7:35**
